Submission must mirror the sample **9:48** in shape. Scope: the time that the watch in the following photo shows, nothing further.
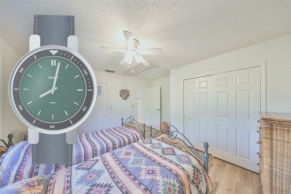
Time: **8:02**
